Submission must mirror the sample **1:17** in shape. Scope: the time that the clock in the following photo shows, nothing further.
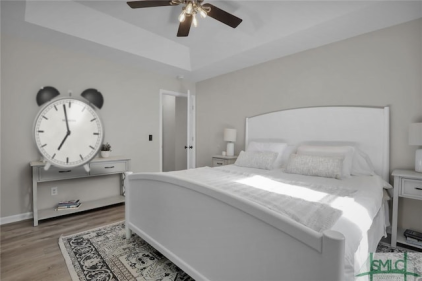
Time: **6:58**
